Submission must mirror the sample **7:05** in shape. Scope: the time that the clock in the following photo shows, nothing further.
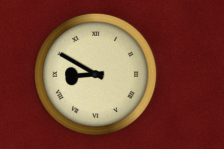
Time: **8:50**
